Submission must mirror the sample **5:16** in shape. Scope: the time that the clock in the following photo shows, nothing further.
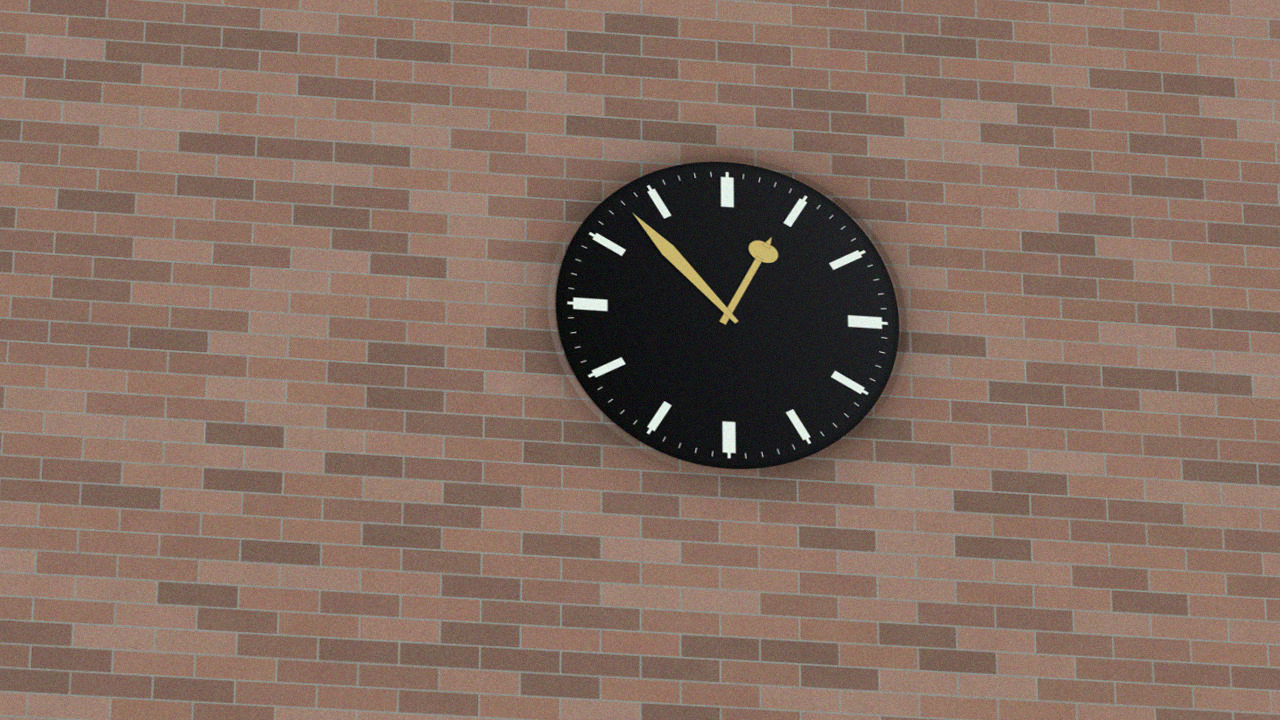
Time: **12:53**
